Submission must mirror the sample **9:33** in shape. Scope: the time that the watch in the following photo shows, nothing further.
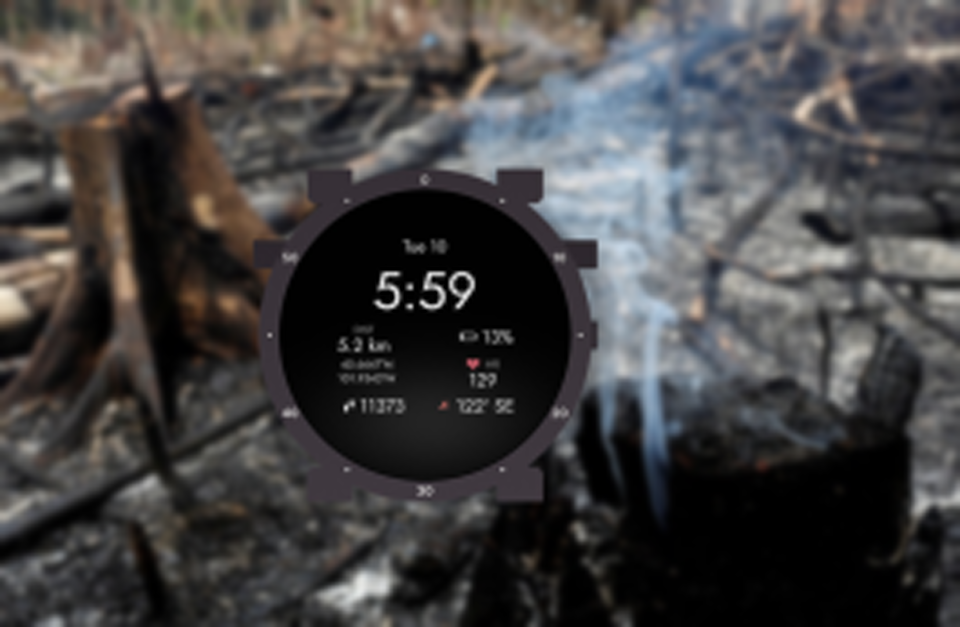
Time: **5:59**
